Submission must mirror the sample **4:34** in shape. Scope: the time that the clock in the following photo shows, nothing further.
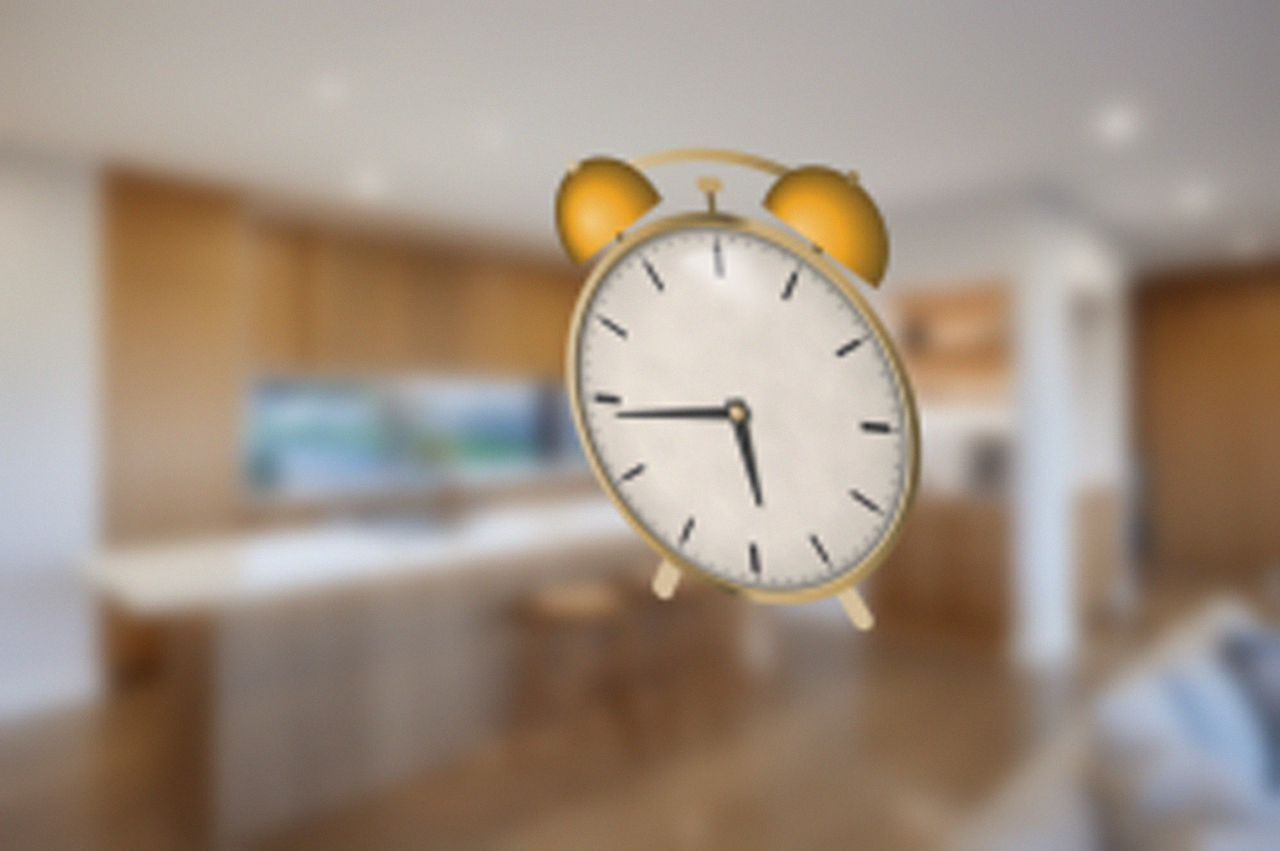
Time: **5:44**
